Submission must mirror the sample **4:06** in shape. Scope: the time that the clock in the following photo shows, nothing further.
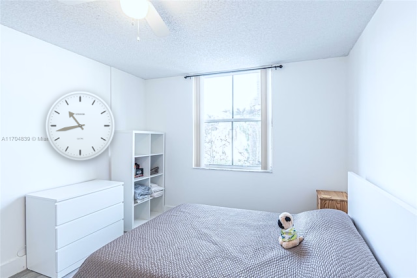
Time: **10:43**
